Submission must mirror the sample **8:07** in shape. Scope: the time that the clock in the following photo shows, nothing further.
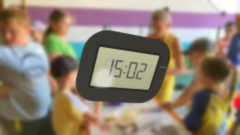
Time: **15:02**
